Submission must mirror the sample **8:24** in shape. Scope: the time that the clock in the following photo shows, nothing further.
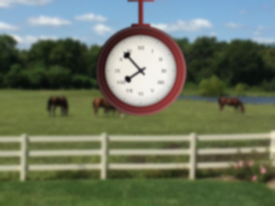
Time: **7:53**
